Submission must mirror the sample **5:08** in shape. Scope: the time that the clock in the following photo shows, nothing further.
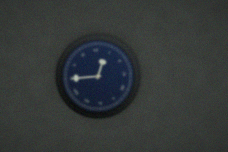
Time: **12:45**
